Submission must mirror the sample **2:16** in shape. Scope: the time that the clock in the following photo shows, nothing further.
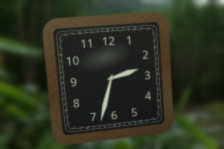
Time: **2:33**
